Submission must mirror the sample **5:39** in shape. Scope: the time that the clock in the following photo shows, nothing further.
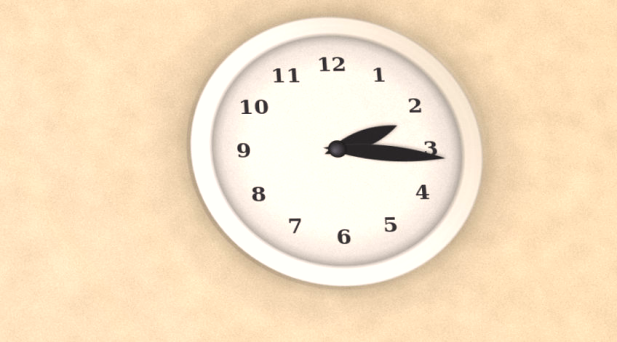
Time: **2:16**
